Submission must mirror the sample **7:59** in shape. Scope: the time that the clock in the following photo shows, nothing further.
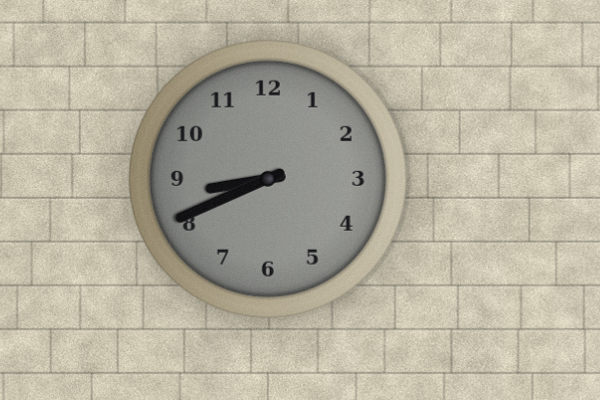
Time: **8:41**
